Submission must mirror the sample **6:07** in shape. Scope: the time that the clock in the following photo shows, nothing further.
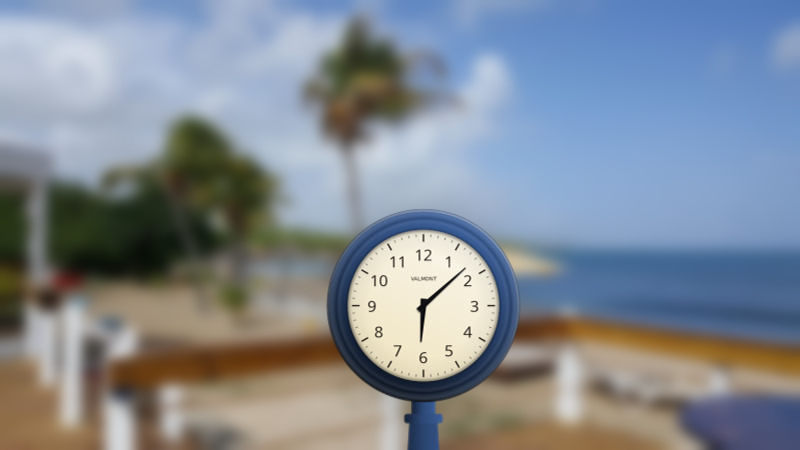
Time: **6:08**
